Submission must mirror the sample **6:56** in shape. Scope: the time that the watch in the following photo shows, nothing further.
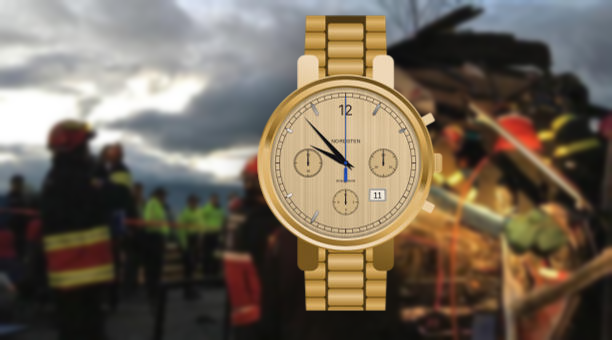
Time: **9:53**
